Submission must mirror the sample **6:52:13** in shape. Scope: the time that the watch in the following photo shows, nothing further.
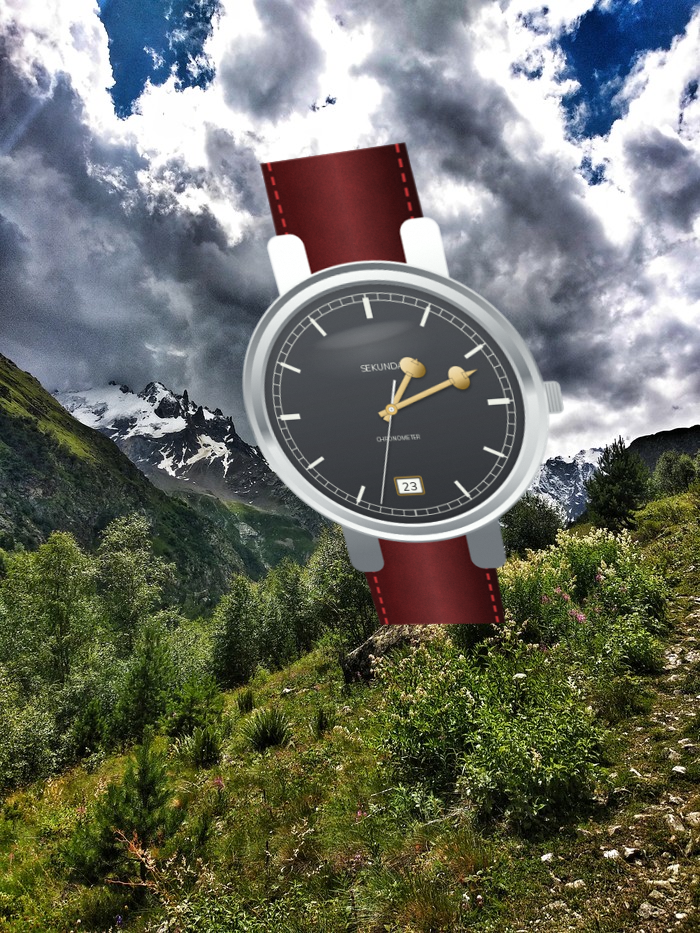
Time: **1:11:33**
